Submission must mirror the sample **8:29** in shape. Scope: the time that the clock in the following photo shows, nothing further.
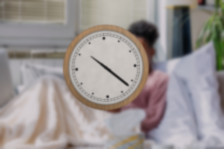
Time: **10:22**
